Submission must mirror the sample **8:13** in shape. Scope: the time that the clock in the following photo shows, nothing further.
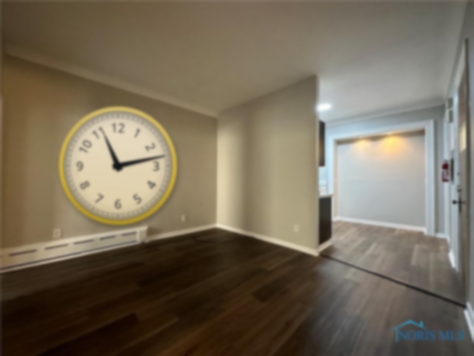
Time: **11:13**
